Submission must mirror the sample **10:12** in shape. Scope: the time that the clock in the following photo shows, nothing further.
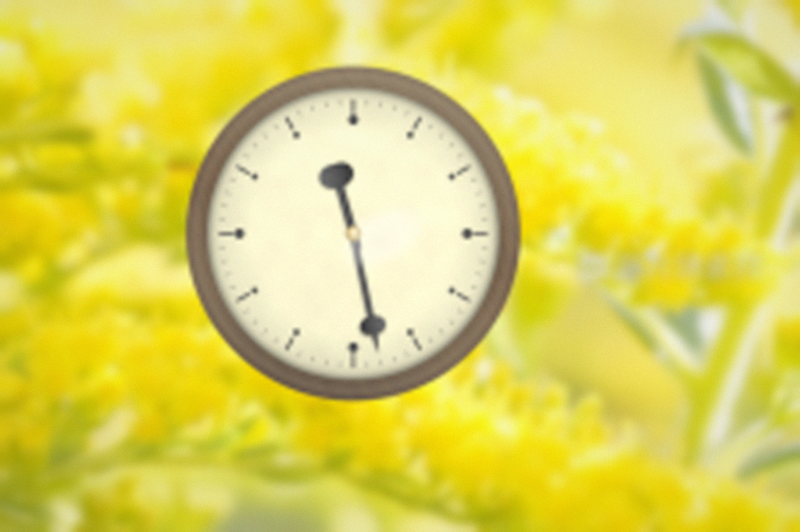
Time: **11:28**
